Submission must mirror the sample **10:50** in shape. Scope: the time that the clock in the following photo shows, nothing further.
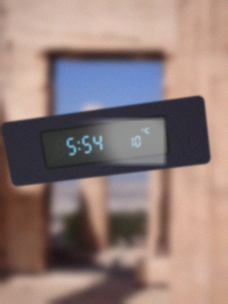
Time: **5:54**
